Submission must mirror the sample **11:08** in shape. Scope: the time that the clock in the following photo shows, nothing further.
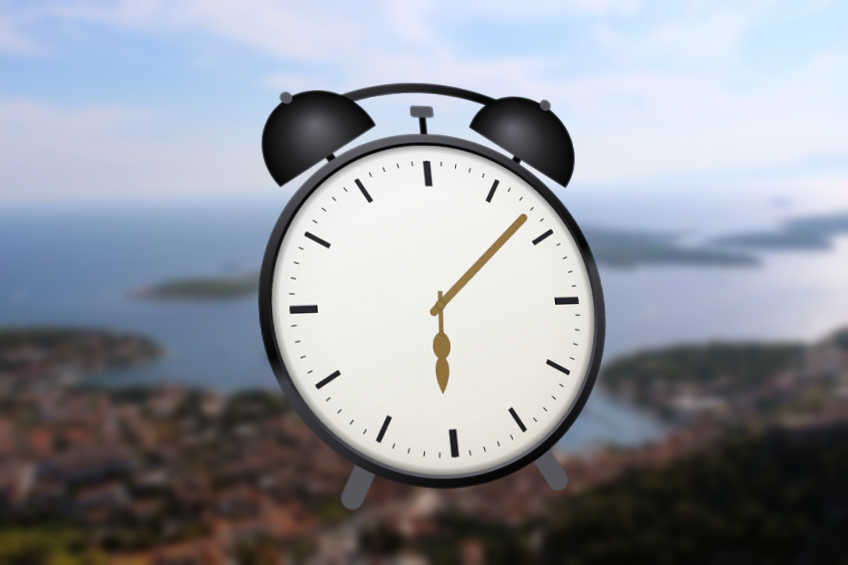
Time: **6:08**
